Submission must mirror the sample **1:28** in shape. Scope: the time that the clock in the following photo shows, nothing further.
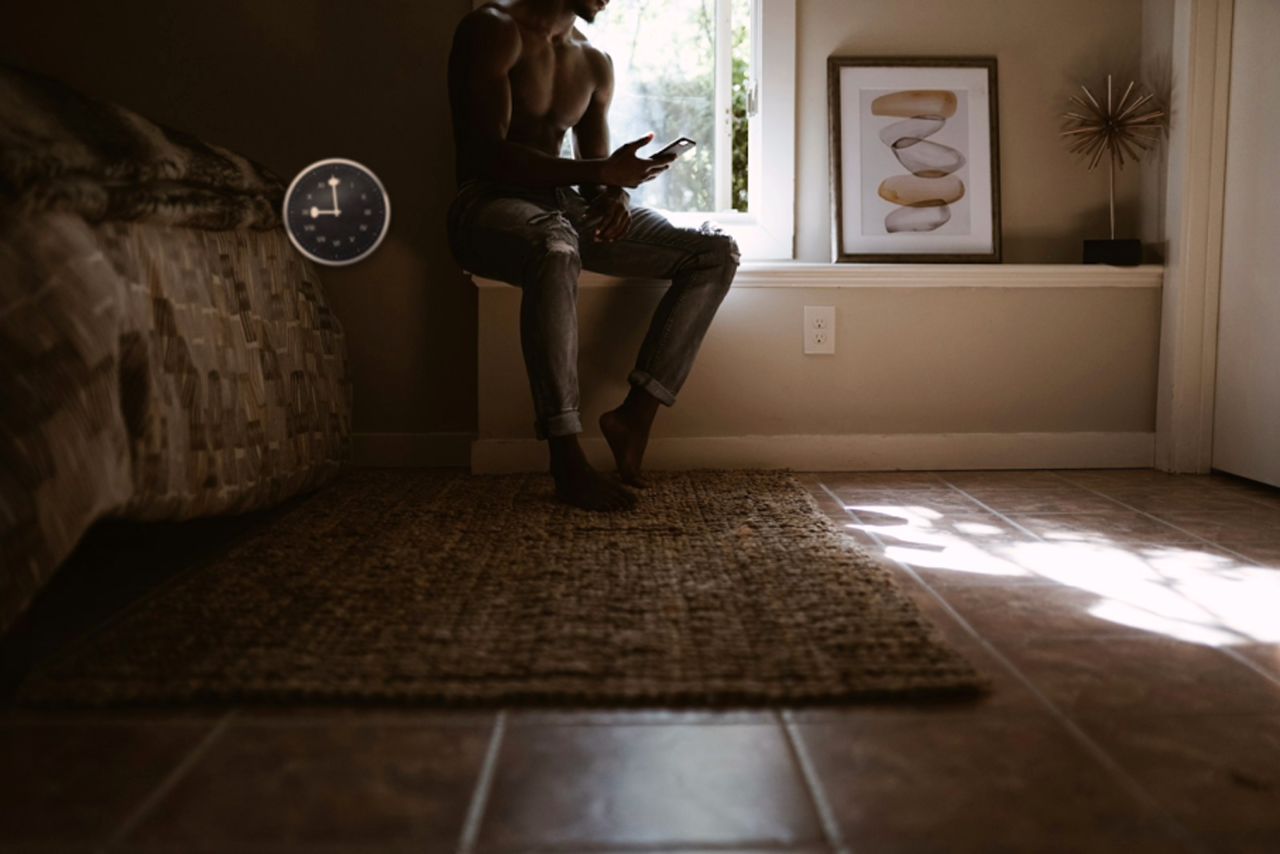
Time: **8:59**
